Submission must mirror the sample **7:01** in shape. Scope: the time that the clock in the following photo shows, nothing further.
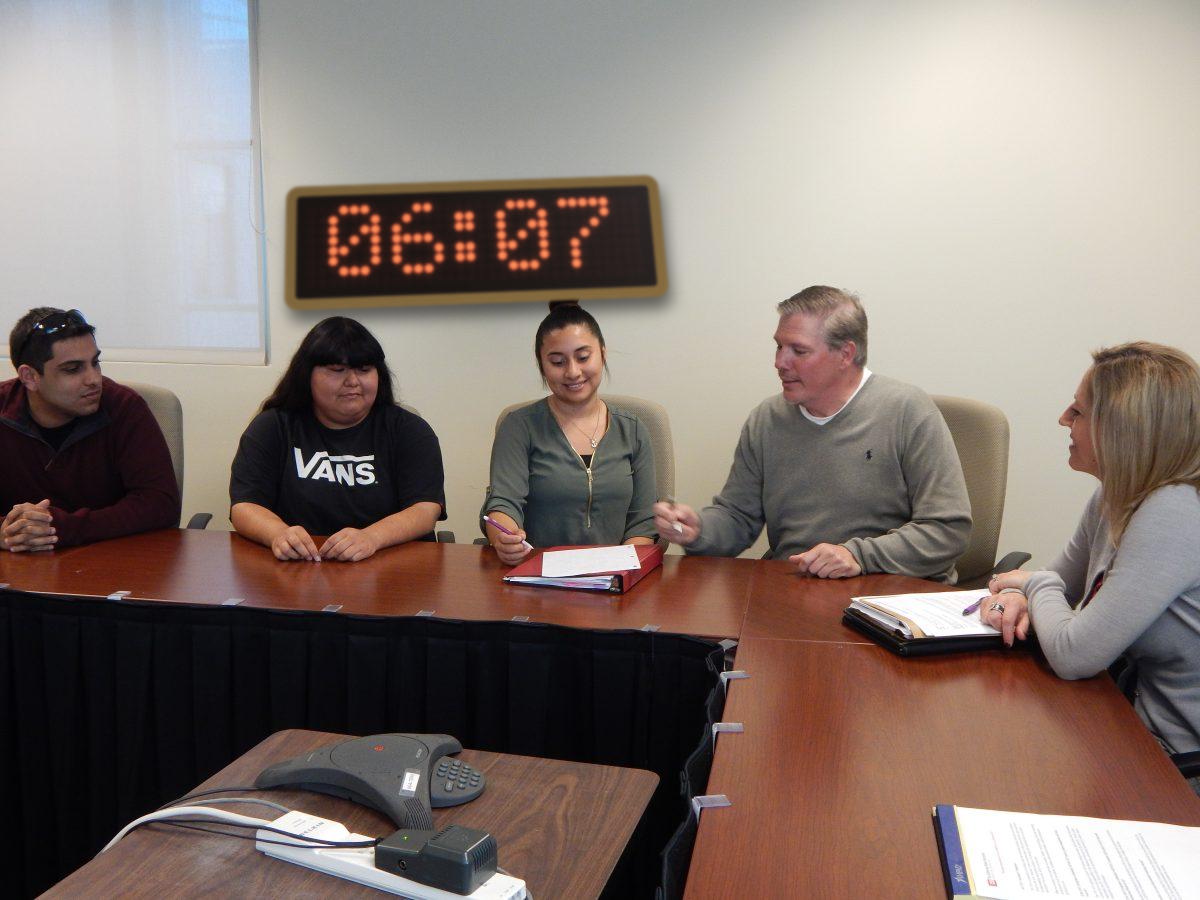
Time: **6:07**
